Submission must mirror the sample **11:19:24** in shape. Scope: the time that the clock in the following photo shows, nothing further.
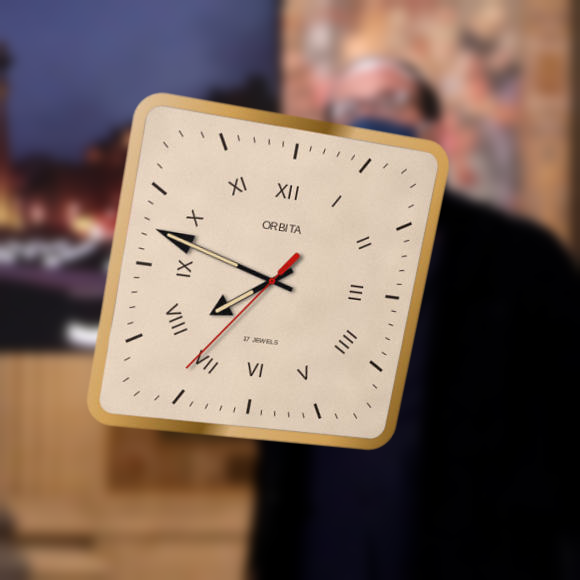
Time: **7:47:36**
